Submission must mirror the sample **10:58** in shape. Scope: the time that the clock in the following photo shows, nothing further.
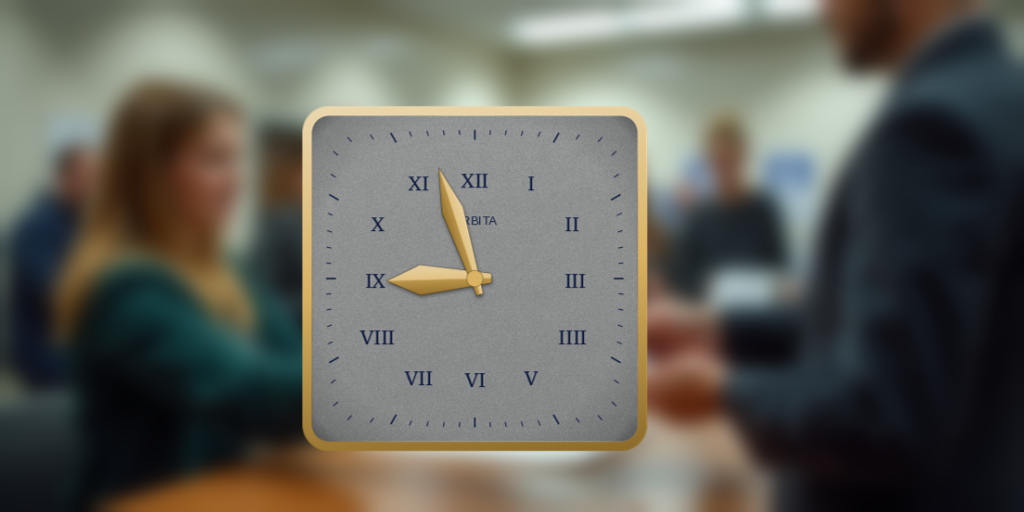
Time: **8:57**
